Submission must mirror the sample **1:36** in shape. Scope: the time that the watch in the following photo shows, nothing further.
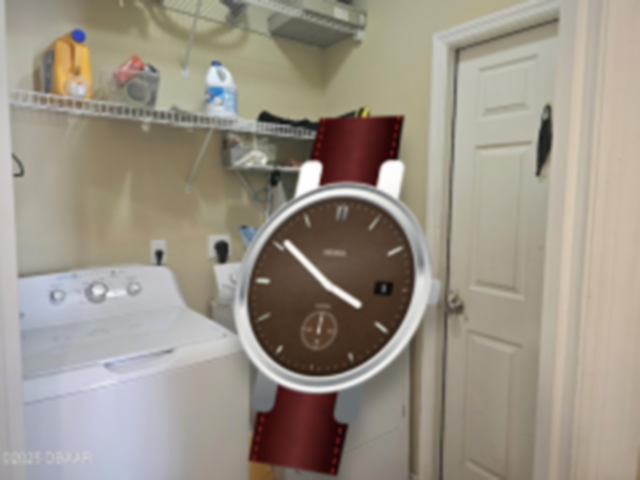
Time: **3:51**
